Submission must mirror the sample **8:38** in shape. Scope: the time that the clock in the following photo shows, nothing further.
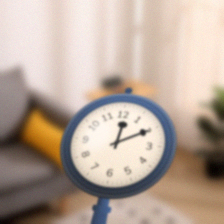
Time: **12:10**
